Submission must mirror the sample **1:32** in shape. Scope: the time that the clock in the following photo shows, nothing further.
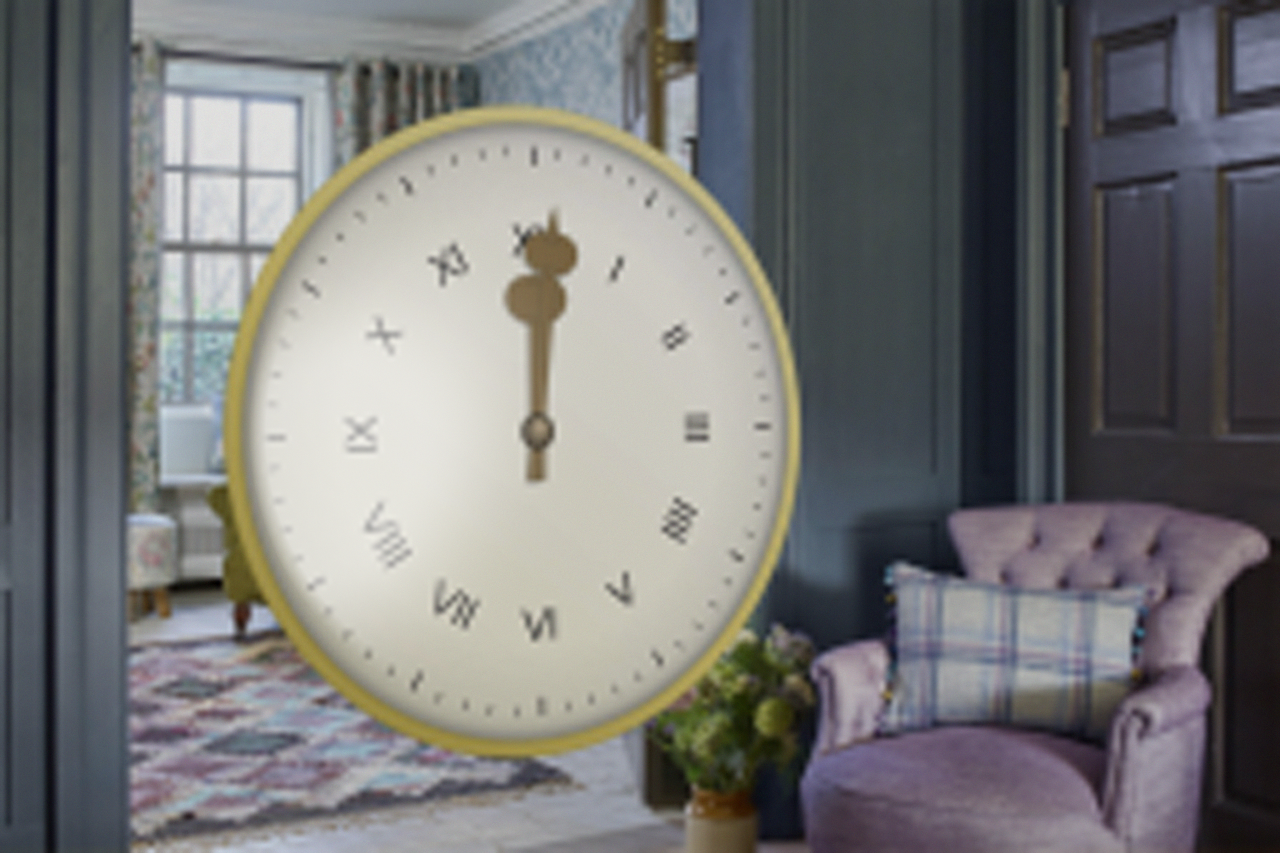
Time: **12:01**
